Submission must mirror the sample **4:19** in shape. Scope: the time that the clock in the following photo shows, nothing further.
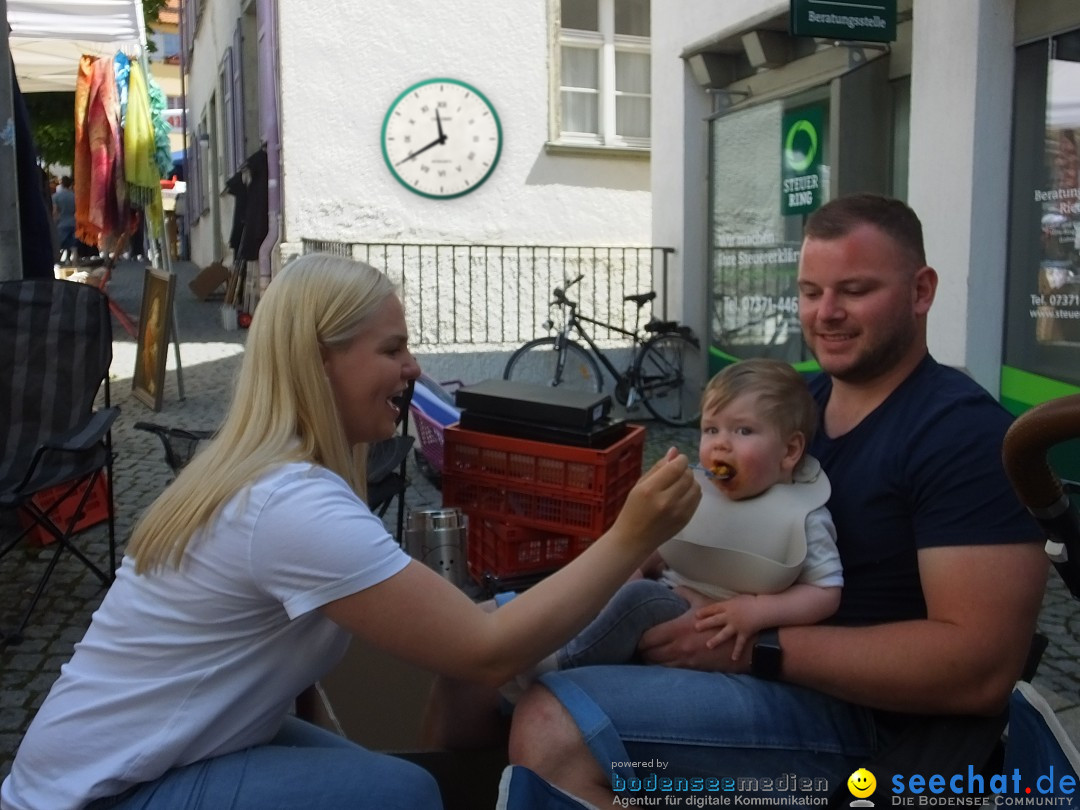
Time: **11:40**
